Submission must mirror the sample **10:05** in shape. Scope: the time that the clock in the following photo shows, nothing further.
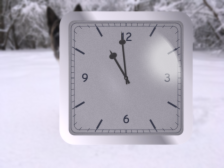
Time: **10:59**
